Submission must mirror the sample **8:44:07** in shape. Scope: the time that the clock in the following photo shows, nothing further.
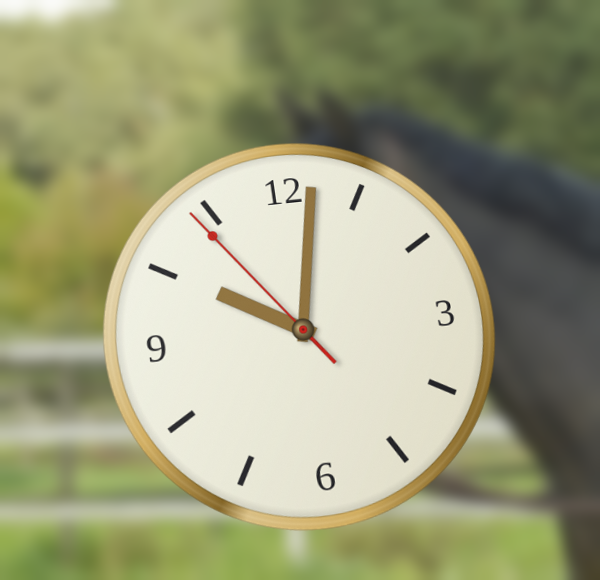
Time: **10:01:54**
